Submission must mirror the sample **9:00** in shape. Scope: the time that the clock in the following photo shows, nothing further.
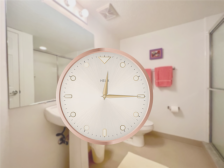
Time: **12:15**
